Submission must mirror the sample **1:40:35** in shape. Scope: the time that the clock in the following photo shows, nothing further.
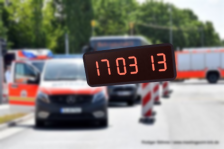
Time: **17:03:13**
